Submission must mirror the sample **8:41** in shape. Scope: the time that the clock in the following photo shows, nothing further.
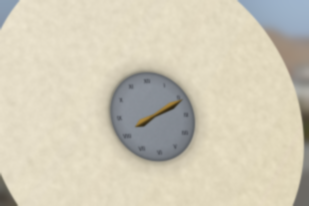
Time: **8:11**
